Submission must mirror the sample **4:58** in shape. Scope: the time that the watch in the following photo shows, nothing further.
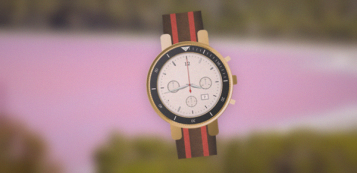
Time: **3:43**
